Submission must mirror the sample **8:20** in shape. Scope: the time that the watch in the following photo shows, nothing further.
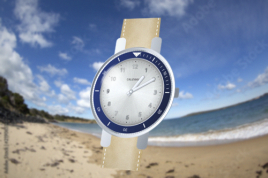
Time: **1:10**
